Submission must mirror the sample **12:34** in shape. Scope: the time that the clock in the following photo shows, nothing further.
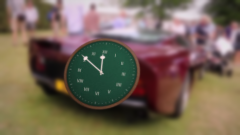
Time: **11:51**
